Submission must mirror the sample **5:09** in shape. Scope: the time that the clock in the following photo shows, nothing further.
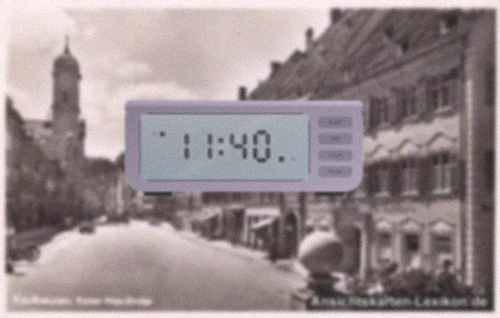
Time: **11:40**
